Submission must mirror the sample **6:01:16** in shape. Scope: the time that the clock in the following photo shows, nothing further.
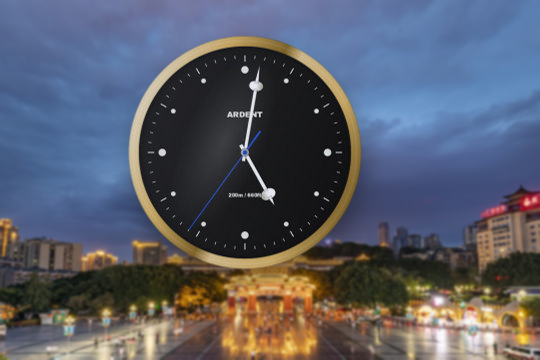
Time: **5:01:36**
